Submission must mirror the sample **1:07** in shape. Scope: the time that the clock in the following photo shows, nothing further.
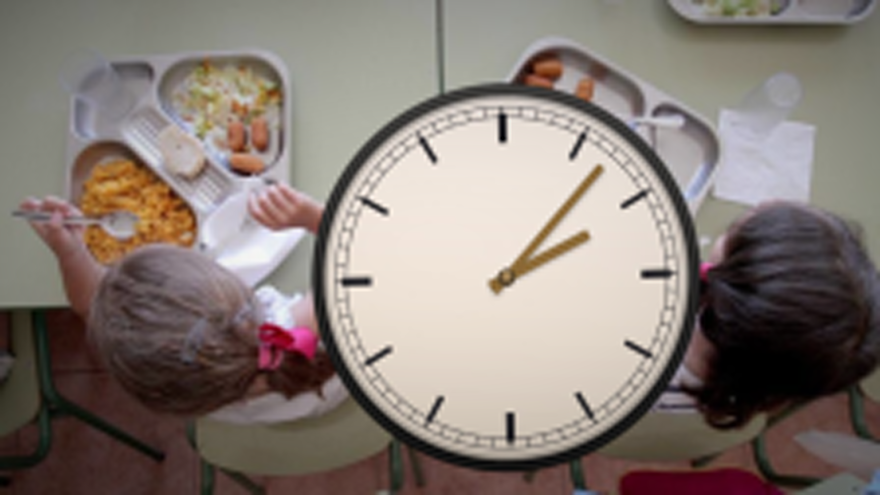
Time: **2:07**
